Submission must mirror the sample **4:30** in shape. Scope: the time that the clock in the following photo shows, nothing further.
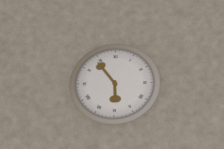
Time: **5:54**
